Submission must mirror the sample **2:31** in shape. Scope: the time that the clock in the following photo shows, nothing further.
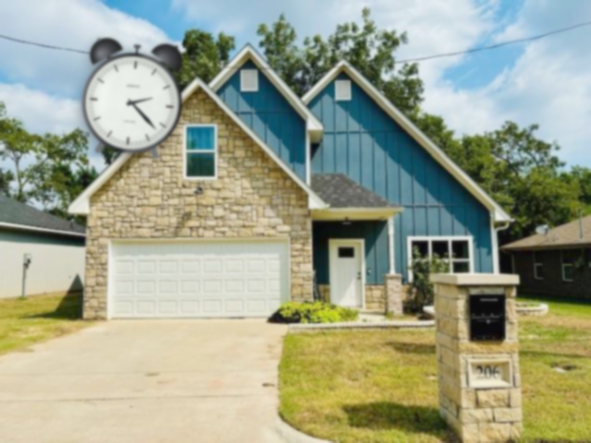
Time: **2:22**
